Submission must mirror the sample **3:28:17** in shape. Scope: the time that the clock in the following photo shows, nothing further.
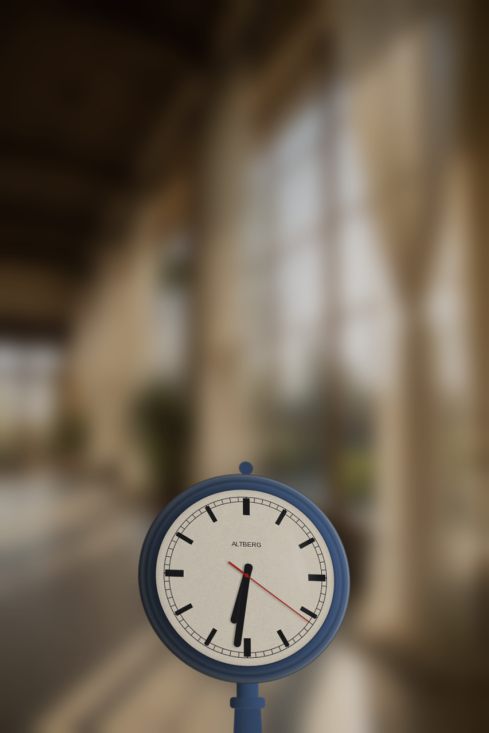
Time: **6:31:21**
